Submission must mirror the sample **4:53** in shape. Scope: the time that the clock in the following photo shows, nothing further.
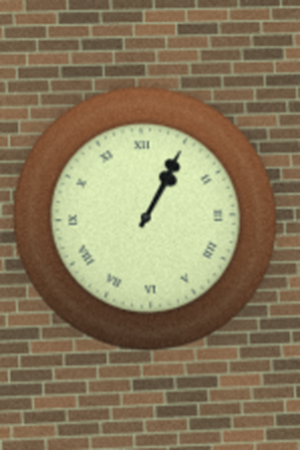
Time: **1:05**
